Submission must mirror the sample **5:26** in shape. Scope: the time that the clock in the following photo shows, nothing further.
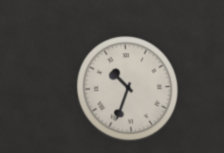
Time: **10:34**
